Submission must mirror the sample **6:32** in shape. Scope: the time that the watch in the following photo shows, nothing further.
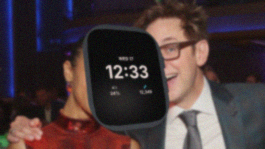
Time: **12:33**
